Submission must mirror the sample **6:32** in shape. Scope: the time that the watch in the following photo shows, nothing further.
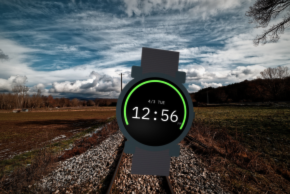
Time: **12:56**
